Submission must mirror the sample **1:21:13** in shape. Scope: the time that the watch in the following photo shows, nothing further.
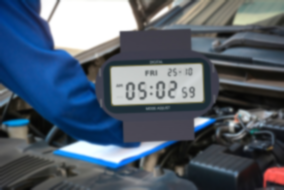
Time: **5:02:59**
